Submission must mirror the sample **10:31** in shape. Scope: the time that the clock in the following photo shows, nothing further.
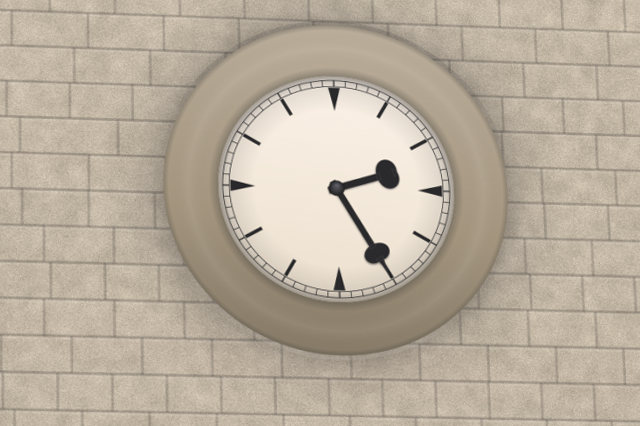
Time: **2:25**
